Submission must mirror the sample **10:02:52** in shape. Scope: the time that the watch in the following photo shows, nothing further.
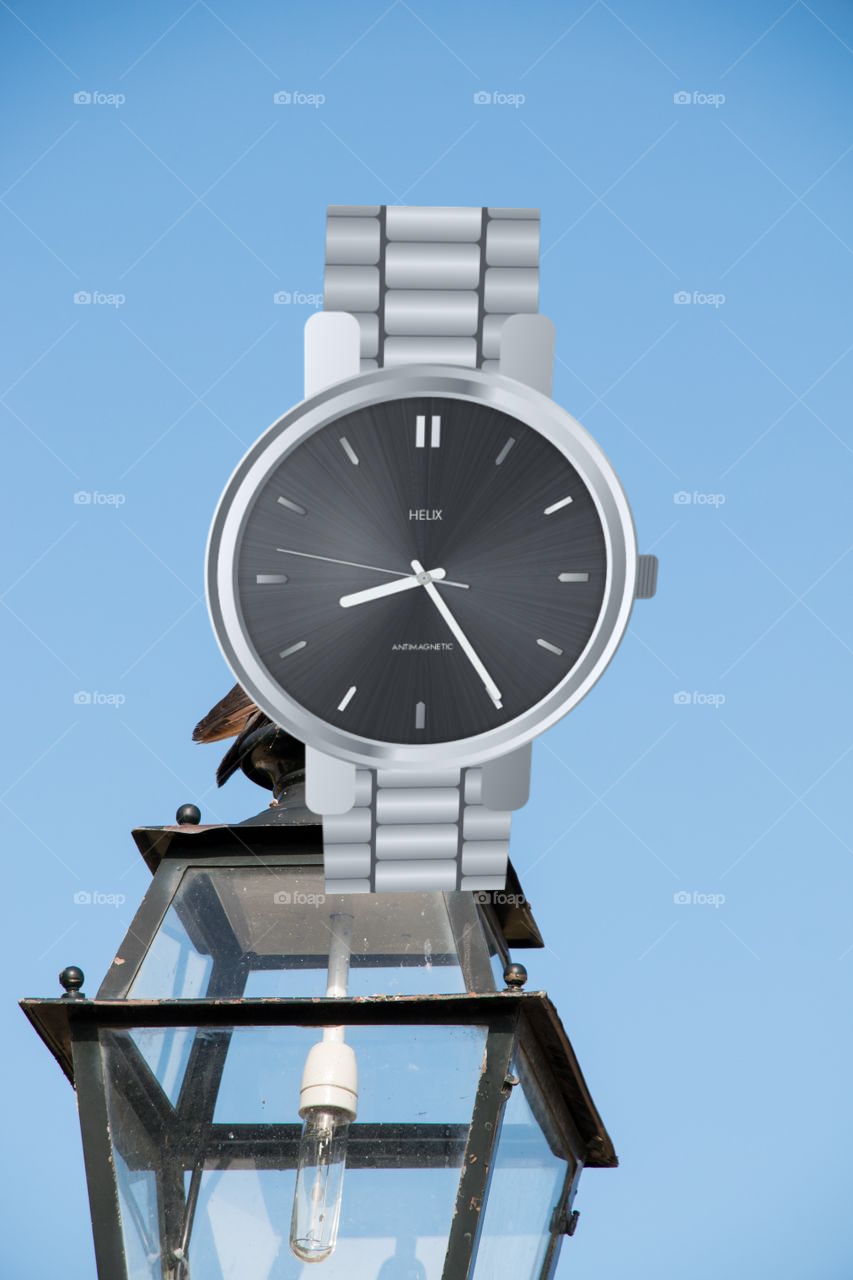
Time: **8:24:47**
